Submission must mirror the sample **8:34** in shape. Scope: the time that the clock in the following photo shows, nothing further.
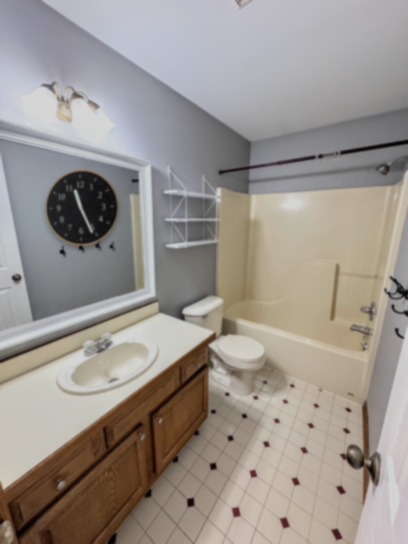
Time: **11:26**
